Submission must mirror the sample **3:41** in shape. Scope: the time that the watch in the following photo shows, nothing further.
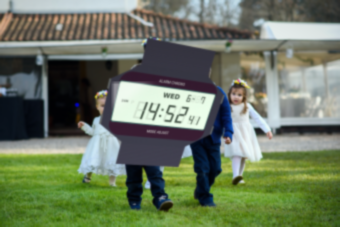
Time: **14:52**
